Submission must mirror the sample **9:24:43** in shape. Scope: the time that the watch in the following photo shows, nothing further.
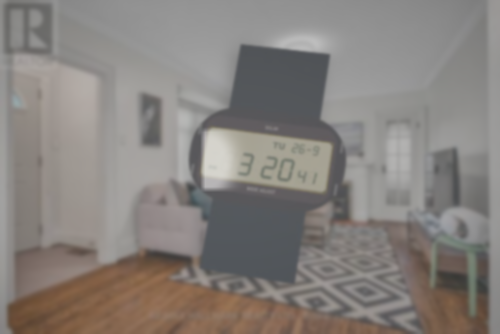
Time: **3:20:41**
